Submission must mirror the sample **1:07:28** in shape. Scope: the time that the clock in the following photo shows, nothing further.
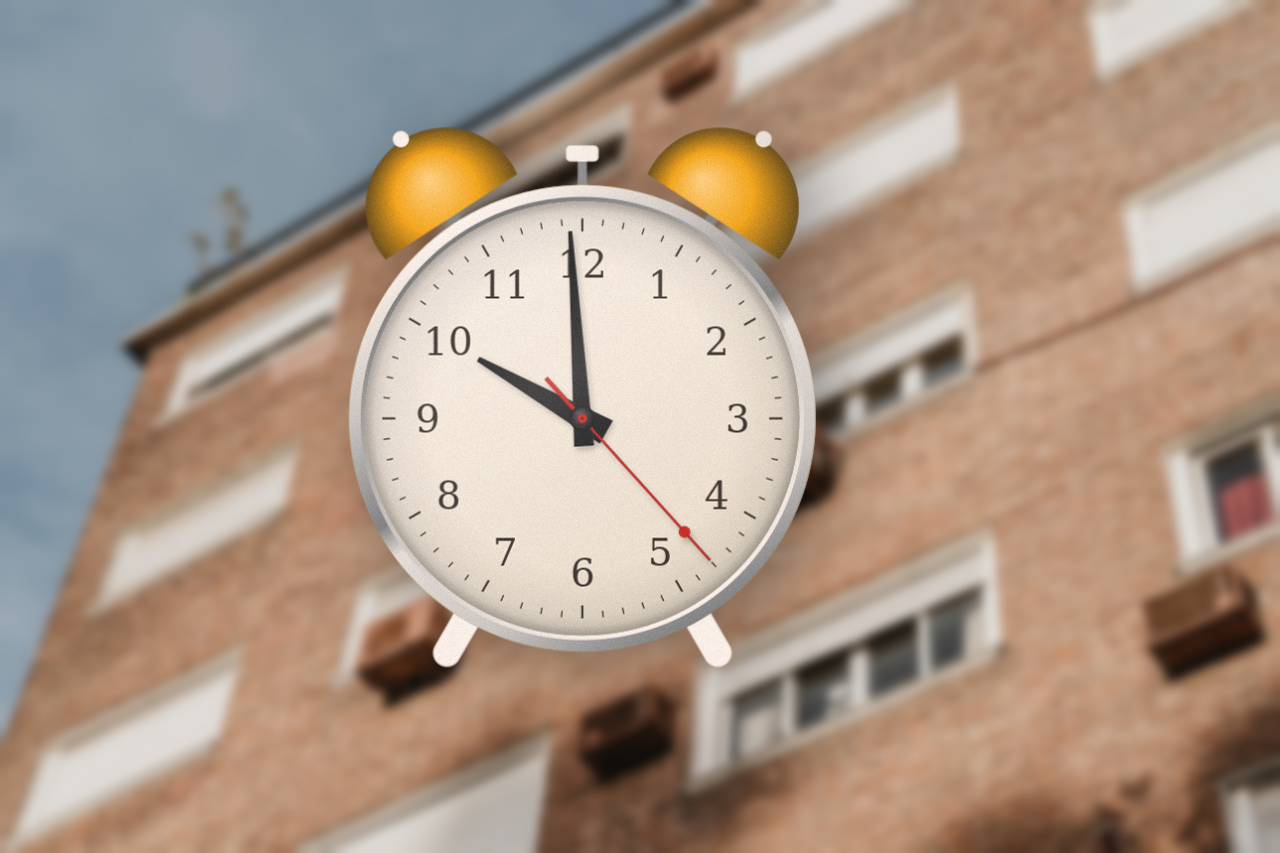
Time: **9:59:23**
